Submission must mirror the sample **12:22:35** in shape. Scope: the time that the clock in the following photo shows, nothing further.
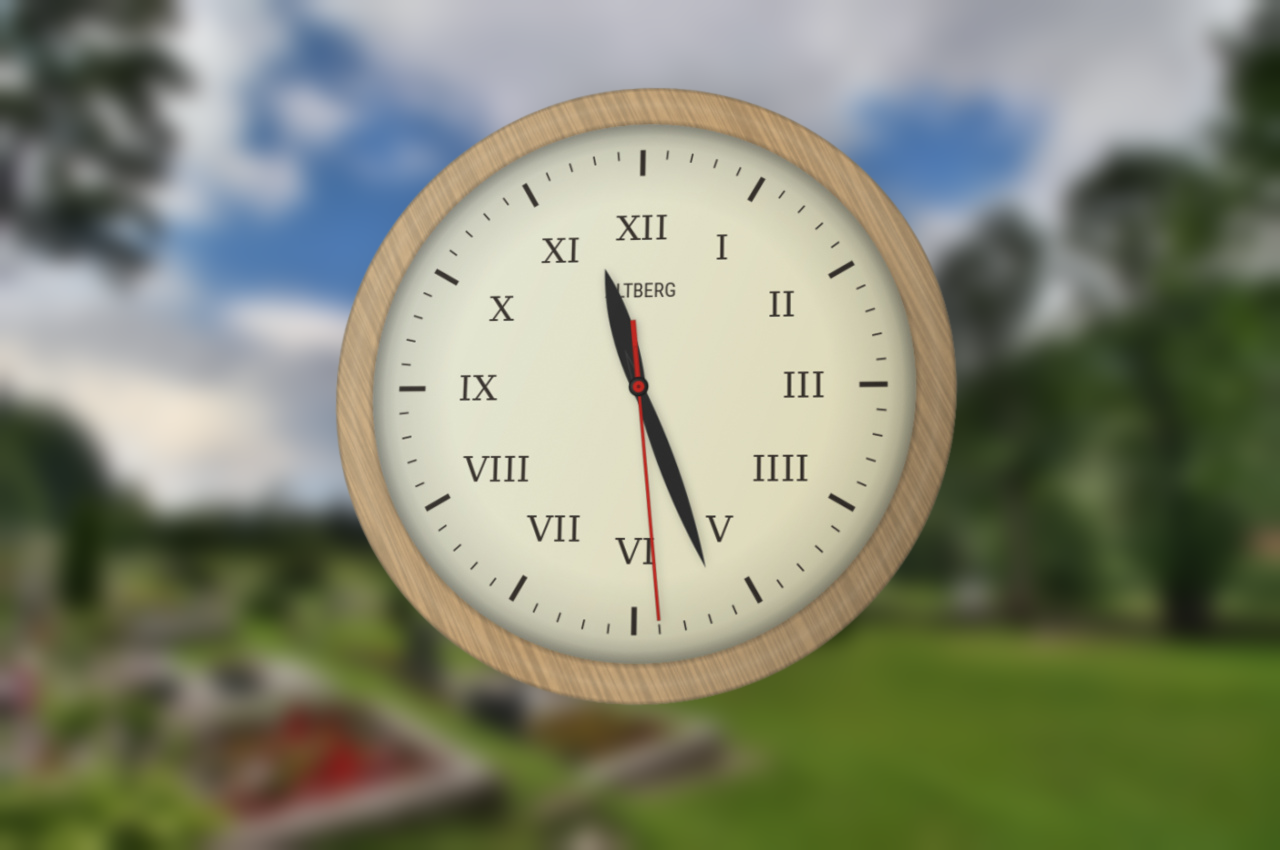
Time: **11:26:29**
